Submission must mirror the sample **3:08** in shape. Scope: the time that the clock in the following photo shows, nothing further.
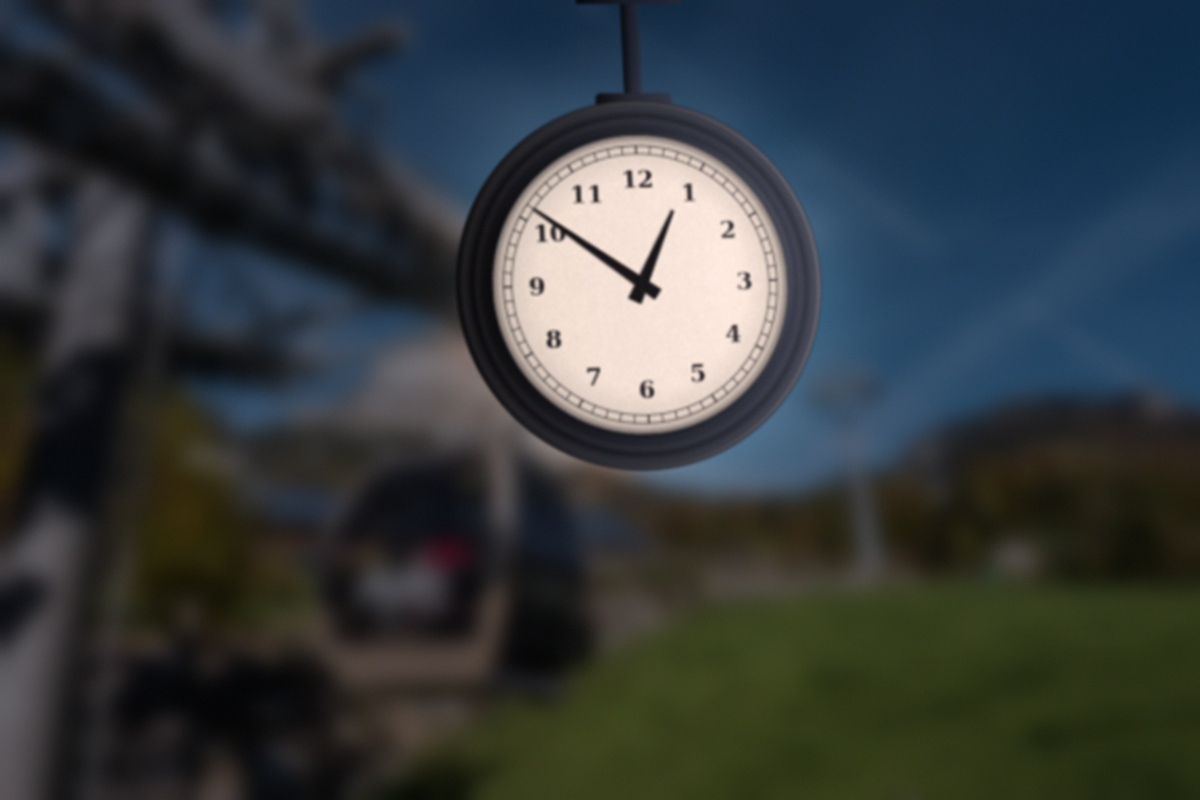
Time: **12:51**
